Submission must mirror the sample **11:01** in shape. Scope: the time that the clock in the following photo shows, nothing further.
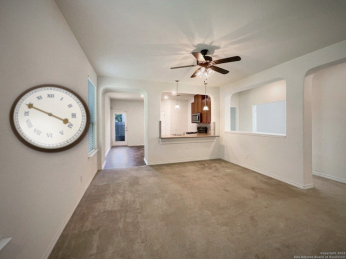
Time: **3:49**
